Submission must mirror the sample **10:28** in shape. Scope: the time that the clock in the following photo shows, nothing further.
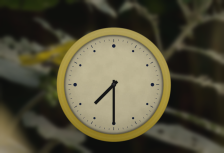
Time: **7:30**
